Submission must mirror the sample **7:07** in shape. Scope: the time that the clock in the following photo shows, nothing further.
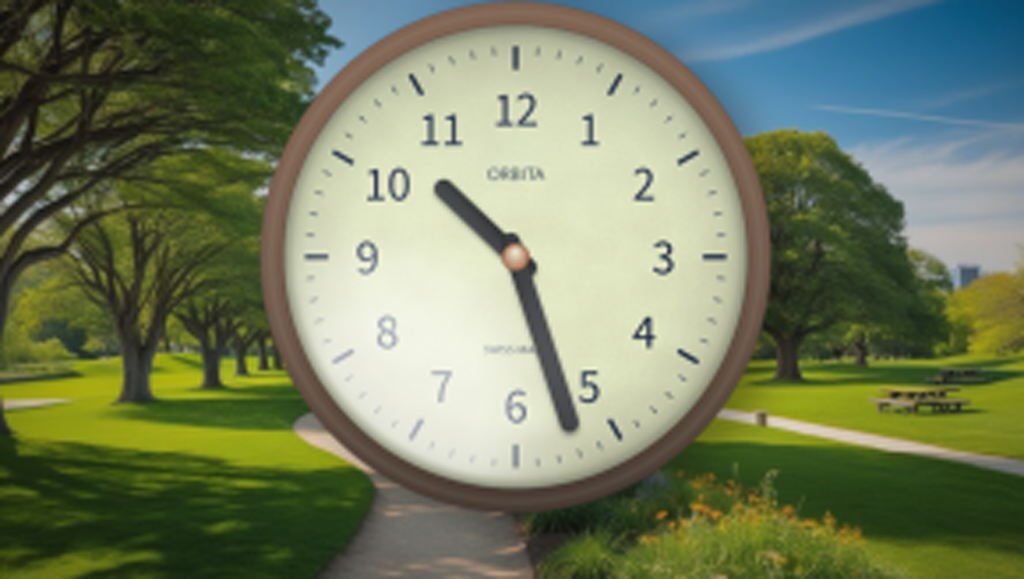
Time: **10:27**
